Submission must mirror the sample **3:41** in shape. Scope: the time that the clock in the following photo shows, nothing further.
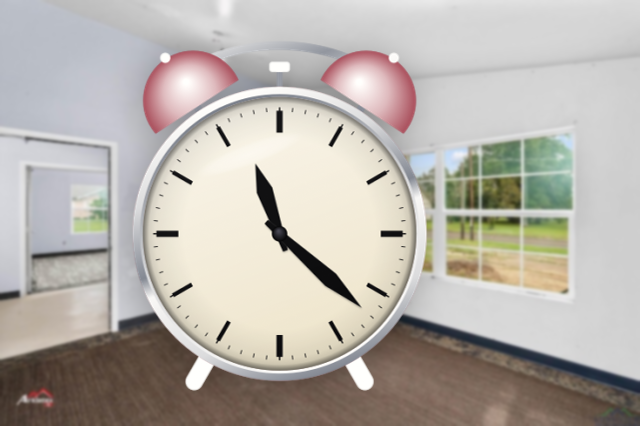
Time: **11:22**
